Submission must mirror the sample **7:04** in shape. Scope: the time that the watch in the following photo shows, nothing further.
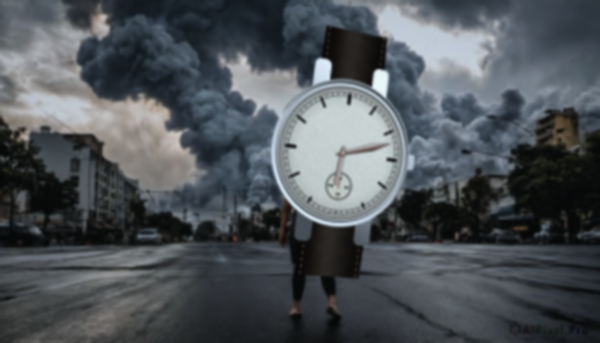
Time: **6:12**
